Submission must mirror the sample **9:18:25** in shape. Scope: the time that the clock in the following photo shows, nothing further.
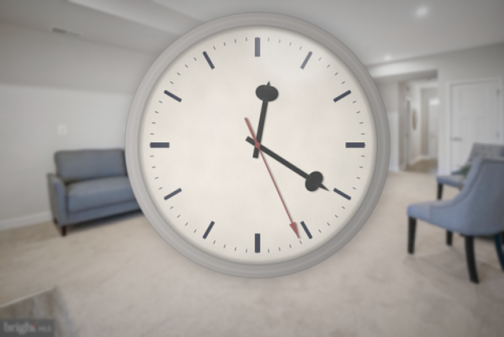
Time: **12:20:26**
